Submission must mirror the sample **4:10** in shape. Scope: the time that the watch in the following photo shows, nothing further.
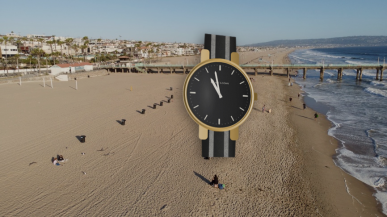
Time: **10:58**
